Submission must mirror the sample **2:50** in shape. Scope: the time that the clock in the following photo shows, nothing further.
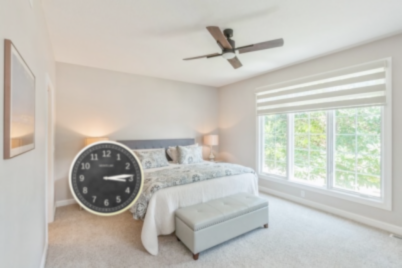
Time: **3:14**
